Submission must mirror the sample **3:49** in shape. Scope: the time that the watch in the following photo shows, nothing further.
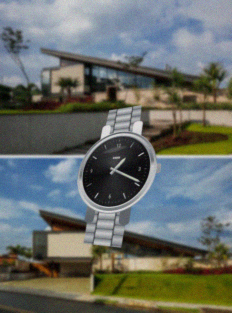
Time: **1:19**
